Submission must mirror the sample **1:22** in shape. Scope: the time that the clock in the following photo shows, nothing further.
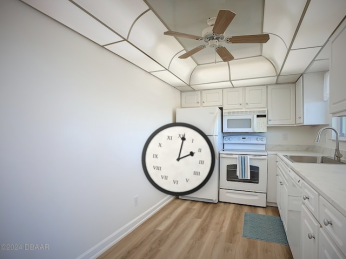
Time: **2:01**
